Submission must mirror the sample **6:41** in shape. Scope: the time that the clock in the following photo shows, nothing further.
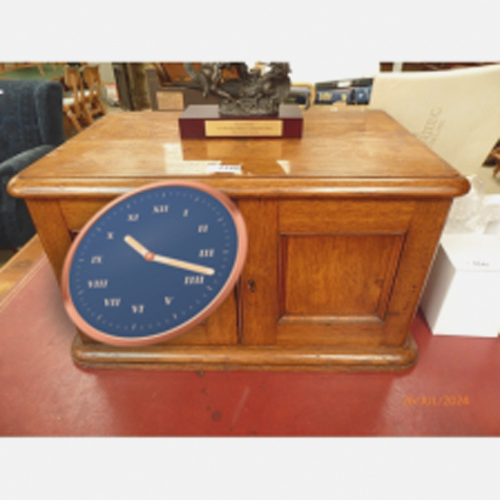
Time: **10:18**
